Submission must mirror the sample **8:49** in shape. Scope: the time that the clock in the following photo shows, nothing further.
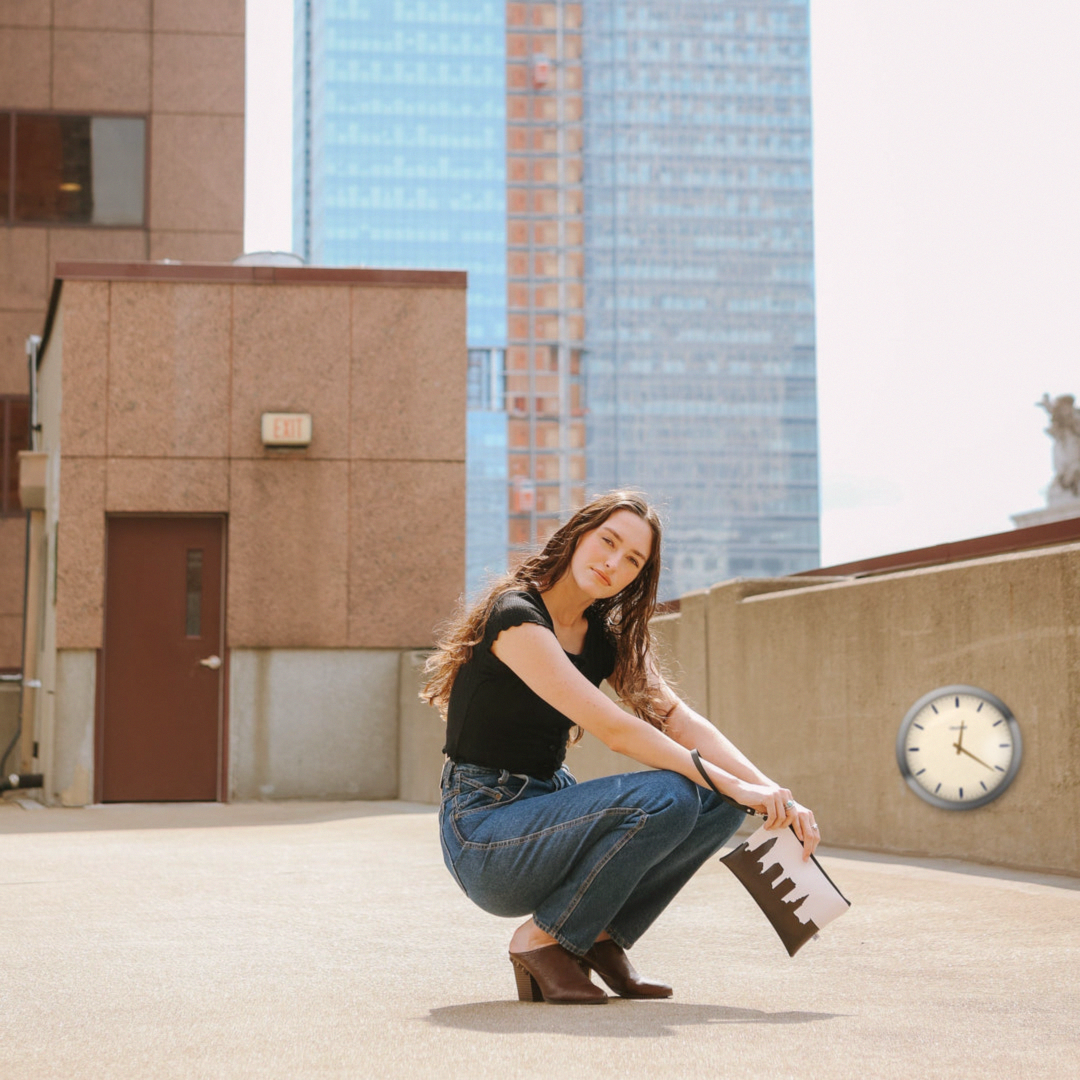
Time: **12:21**
